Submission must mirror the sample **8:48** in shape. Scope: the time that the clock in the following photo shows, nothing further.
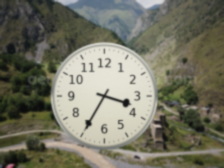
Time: **3:35**
